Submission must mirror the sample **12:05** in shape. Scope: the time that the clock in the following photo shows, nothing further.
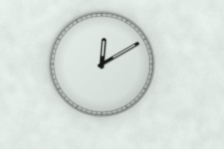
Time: **12:10**
